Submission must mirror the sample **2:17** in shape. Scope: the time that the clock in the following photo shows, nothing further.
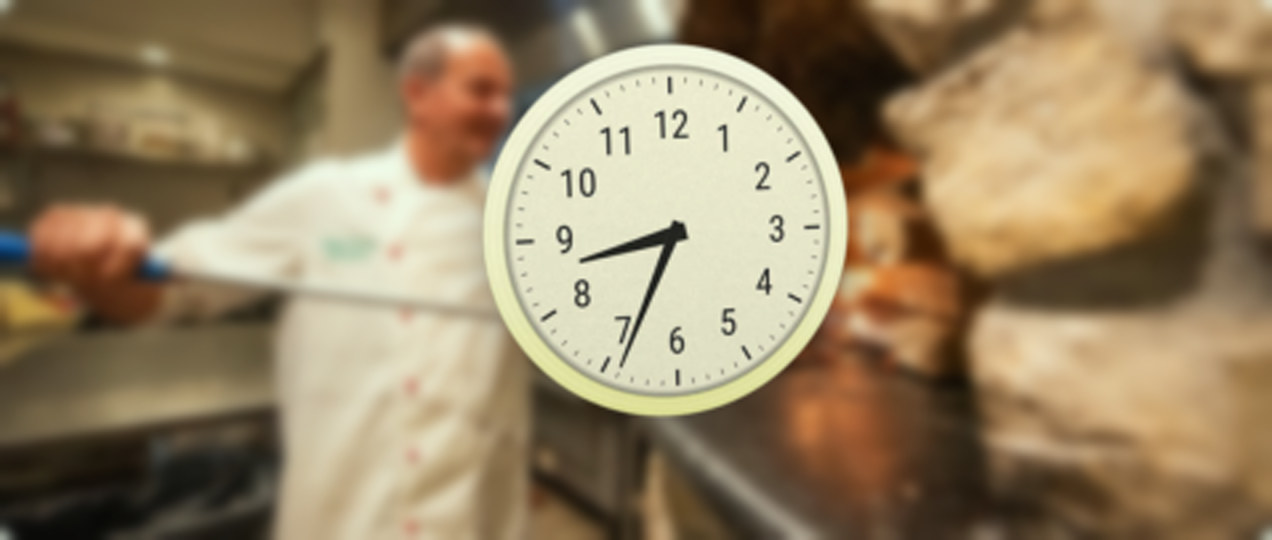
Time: **8:34**
